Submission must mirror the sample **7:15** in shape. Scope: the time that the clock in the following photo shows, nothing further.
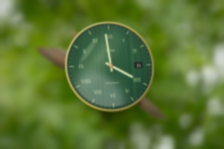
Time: **3:59**
